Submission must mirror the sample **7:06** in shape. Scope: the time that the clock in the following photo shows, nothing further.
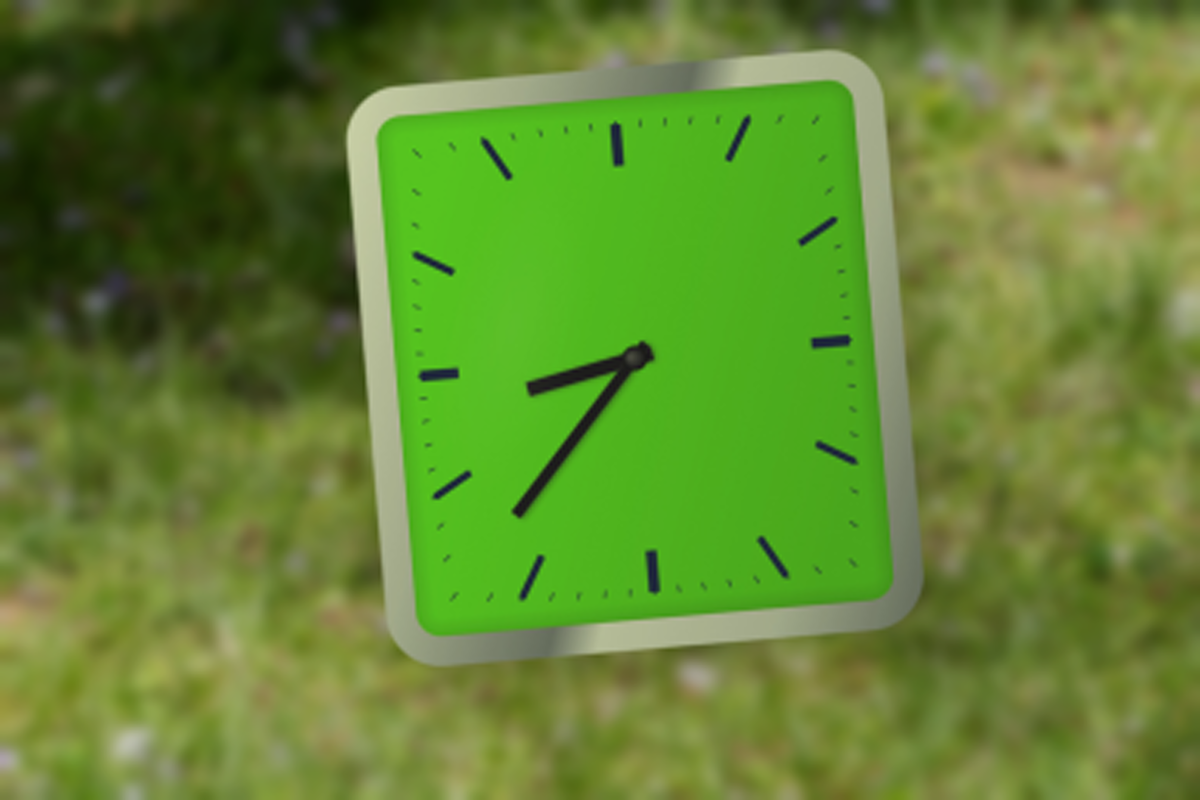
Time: **8:37**
